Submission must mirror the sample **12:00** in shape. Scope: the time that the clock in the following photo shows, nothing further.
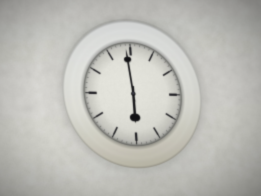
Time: **5:59**
